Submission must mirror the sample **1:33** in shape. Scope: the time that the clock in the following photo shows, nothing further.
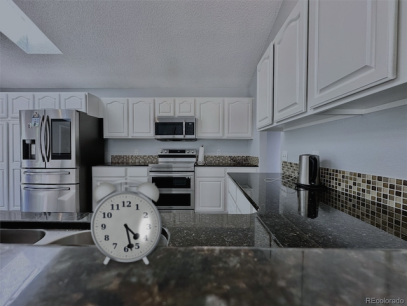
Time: **4:28**
